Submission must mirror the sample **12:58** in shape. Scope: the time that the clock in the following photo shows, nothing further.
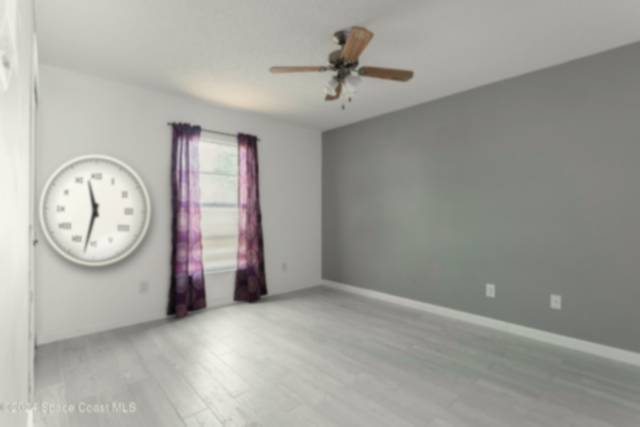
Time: **11:32**
